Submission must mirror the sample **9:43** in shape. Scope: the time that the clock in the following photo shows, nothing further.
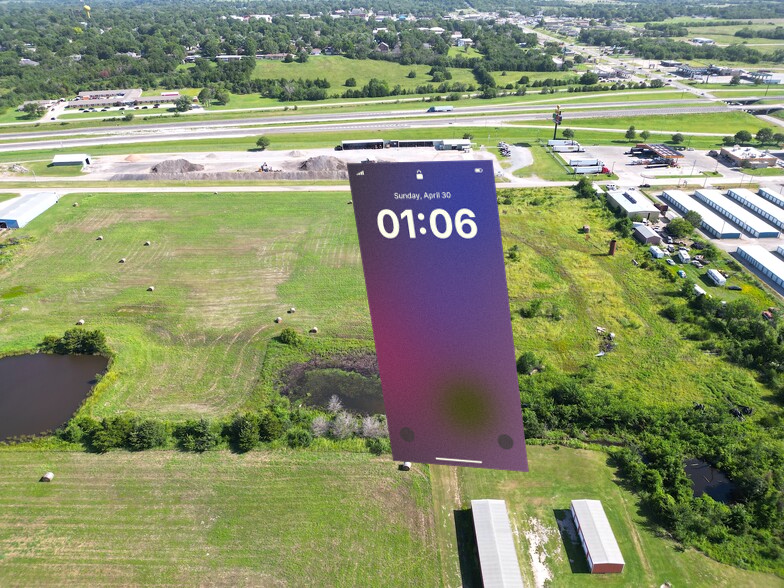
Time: **1:06**
